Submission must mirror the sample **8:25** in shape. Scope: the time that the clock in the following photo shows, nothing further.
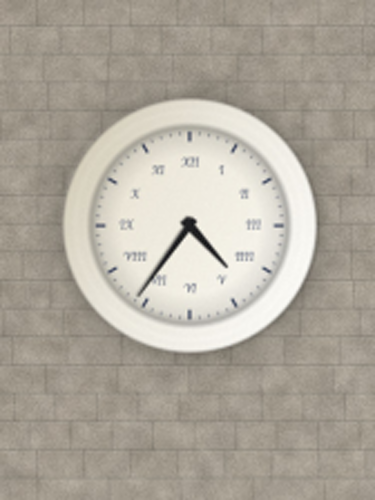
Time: **4:36**
